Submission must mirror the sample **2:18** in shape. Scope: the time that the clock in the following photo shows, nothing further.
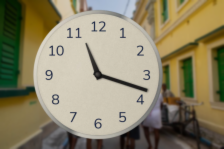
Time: **11:18**
